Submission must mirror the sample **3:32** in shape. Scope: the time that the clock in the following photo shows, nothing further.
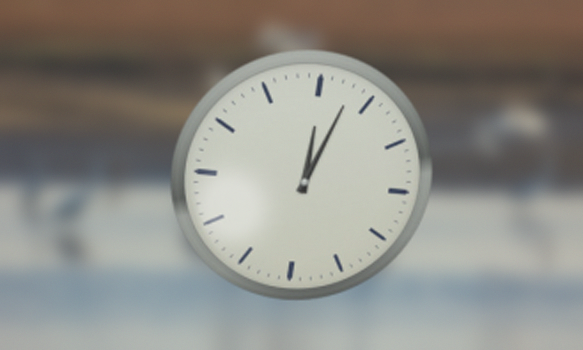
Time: **12:03**
